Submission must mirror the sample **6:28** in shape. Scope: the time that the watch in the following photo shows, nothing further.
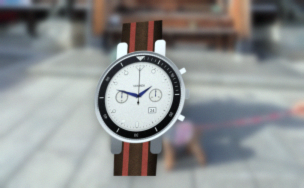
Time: **1:48**
